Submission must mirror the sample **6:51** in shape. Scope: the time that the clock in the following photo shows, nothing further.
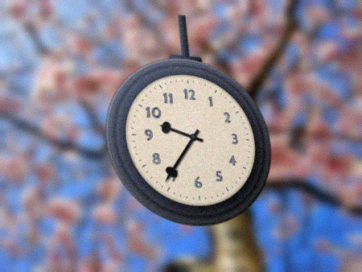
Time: **9:36**
